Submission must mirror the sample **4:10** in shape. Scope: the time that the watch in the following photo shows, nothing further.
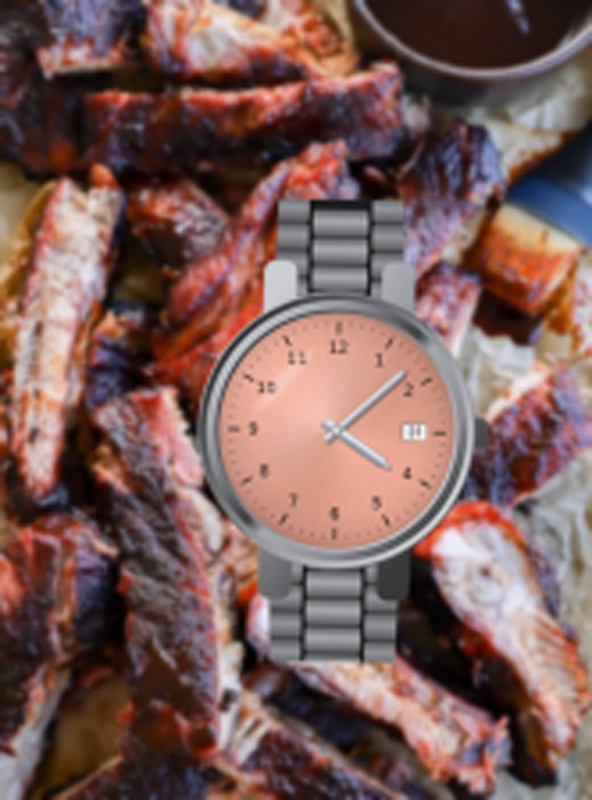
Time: **4:08**
